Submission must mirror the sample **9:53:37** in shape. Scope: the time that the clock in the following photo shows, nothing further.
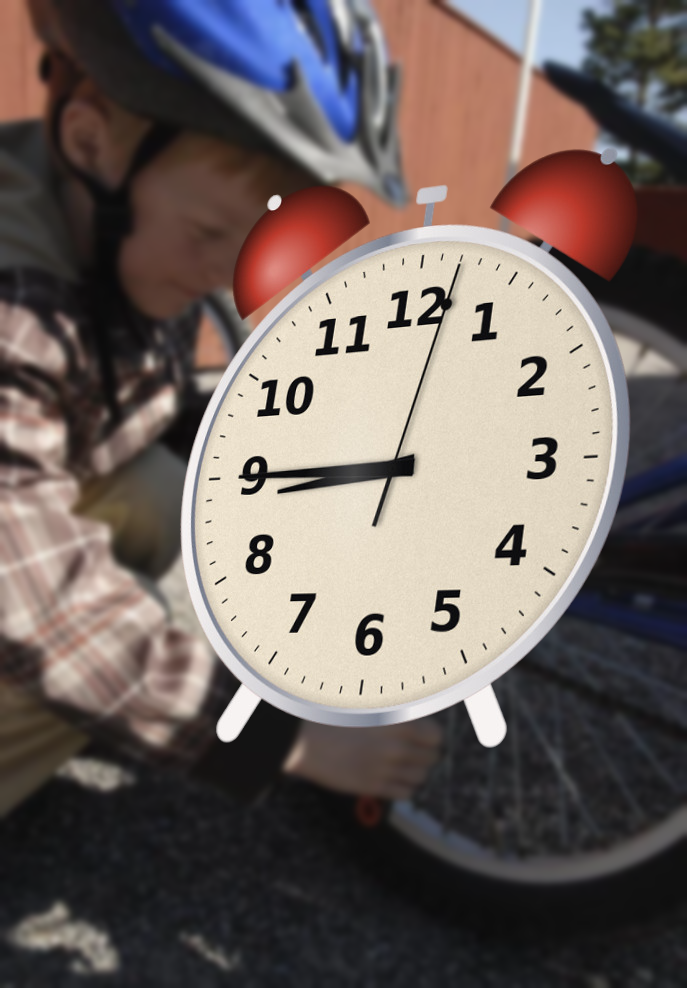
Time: **8:45:02**
